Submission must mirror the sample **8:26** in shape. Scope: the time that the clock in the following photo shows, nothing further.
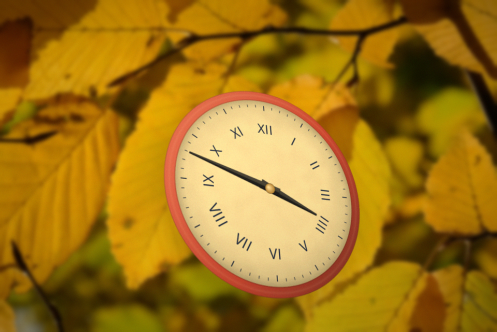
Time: **3:48**
